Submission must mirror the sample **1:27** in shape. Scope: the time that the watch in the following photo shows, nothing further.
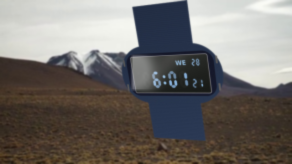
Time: **6:01**
